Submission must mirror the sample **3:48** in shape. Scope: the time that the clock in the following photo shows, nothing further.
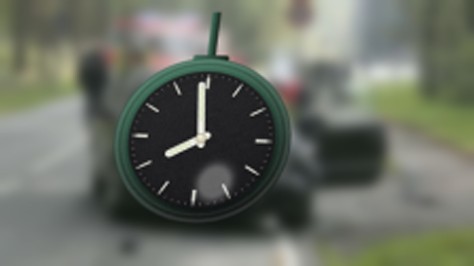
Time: **7:59**
